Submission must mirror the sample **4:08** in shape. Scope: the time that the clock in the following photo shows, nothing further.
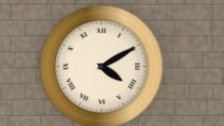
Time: **4:10**
